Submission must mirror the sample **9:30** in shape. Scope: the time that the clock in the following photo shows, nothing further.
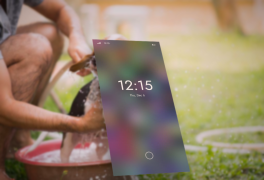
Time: **12:15**
